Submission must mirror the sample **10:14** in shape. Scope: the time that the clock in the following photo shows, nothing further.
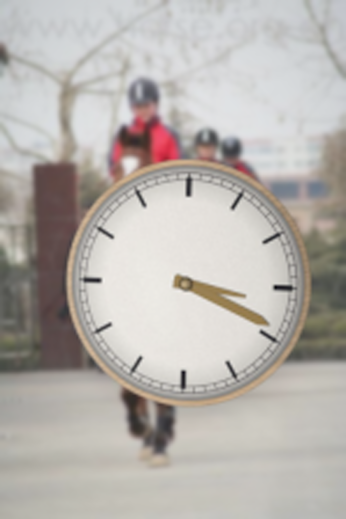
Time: **3:19**
